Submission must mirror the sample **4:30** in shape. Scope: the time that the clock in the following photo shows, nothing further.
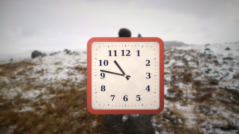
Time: **10:47**
